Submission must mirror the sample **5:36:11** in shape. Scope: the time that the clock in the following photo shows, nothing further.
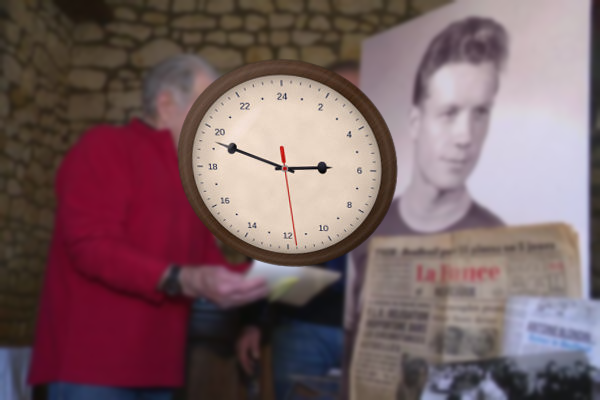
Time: **5:48:29**
